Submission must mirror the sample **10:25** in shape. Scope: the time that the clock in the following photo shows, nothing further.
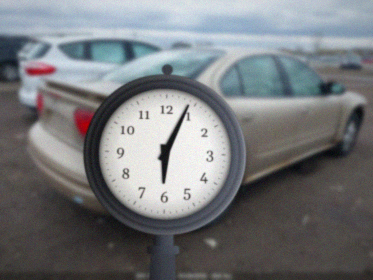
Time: **6:04**
